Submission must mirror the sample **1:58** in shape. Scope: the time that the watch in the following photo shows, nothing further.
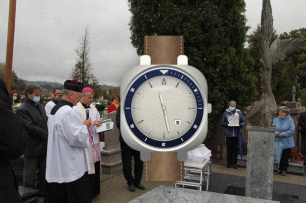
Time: **11:28**
